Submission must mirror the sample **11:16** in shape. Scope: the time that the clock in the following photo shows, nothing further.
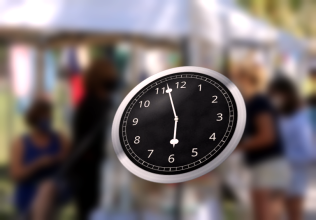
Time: **5:57**
